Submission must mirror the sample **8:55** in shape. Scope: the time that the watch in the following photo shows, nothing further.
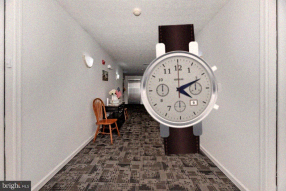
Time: **4:11**
